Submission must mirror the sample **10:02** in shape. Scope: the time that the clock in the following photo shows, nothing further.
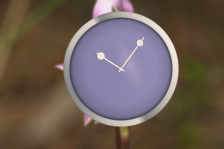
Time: **10:06**
